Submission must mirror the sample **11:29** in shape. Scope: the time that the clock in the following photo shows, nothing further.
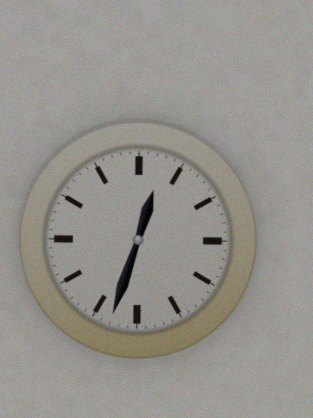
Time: **12:33**
